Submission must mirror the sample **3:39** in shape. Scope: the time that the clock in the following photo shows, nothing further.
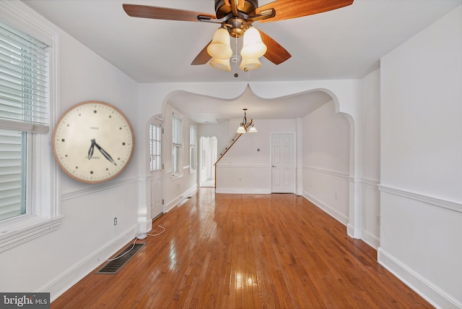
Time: **6:22**
